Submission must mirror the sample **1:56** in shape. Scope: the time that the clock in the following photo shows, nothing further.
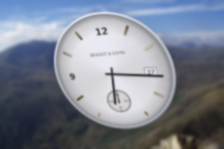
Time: **6:16**
